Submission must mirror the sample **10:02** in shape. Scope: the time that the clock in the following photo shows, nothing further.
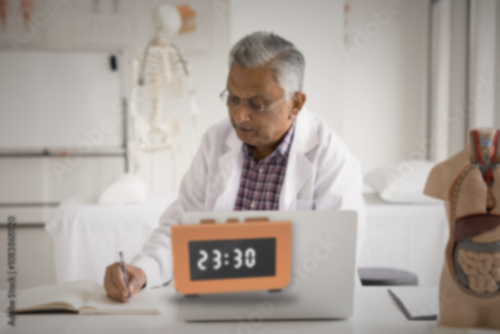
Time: **23:30**
